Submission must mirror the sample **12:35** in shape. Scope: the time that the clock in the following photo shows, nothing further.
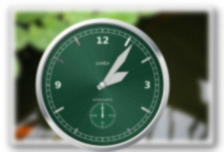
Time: **2:06**
